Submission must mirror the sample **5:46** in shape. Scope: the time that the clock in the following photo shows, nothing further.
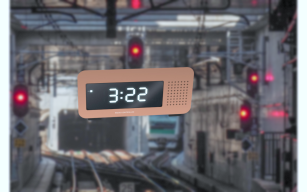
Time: **3:22**
